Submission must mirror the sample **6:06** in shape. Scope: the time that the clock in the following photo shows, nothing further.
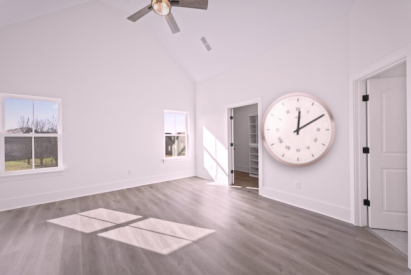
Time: **12:10**
